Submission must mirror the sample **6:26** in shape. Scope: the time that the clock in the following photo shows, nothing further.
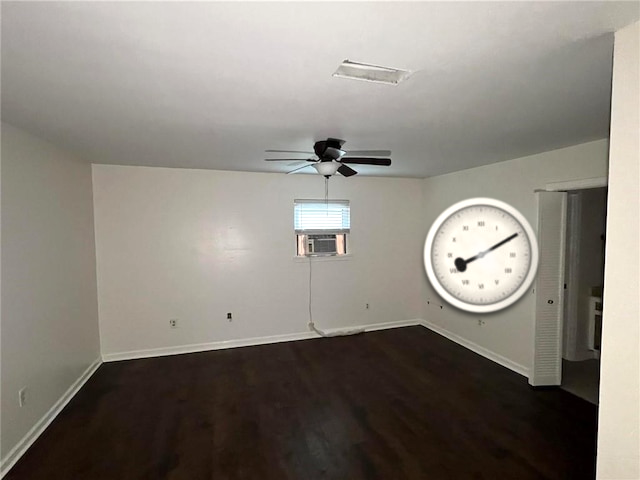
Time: **8:10**
